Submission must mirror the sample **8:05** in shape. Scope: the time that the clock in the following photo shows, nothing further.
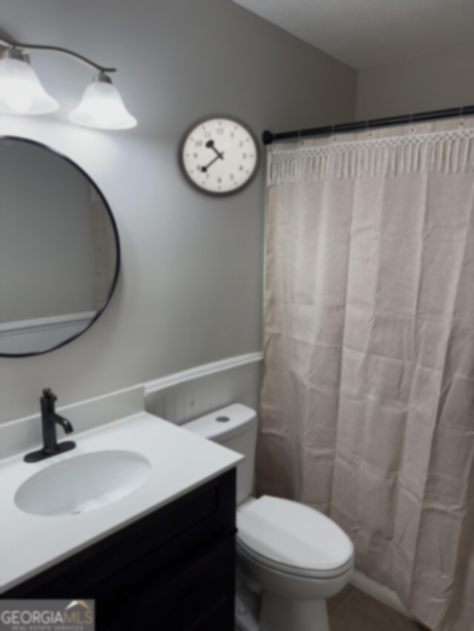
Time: **10:38**
